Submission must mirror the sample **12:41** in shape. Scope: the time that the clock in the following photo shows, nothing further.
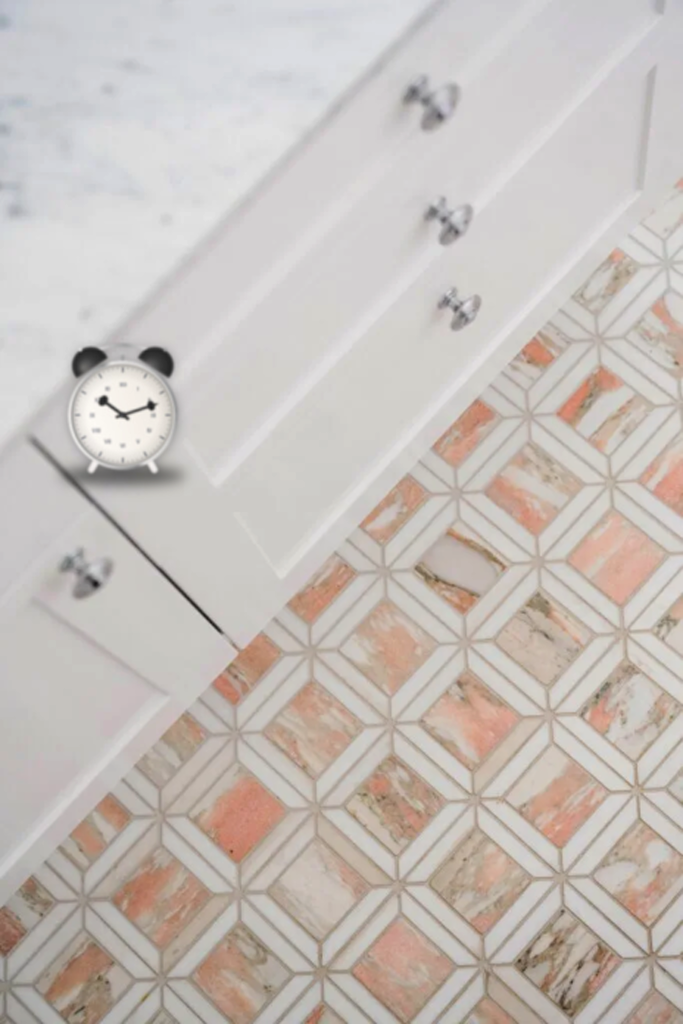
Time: **10:12**
